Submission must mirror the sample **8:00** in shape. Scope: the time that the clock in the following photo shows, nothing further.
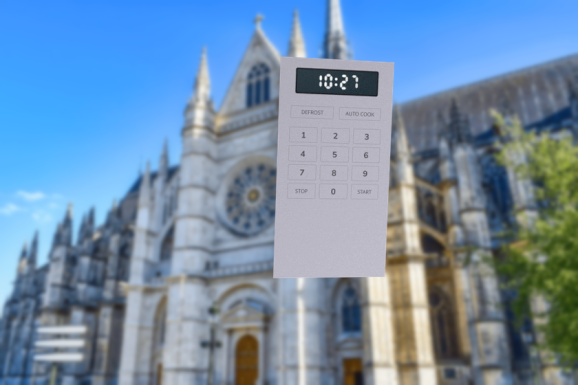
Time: **10:27**
